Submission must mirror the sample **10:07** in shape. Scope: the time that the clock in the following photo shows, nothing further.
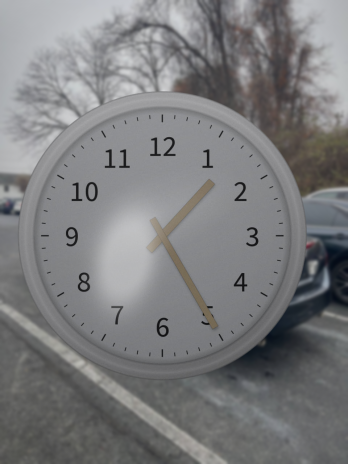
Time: **1:25**
